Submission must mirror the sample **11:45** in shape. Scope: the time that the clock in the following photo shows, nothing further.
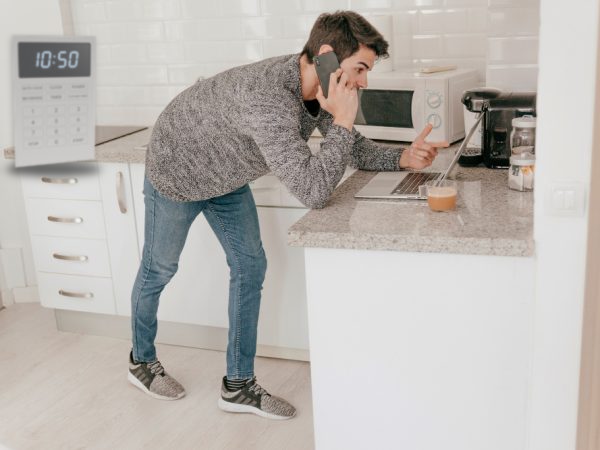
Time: **10:50**
